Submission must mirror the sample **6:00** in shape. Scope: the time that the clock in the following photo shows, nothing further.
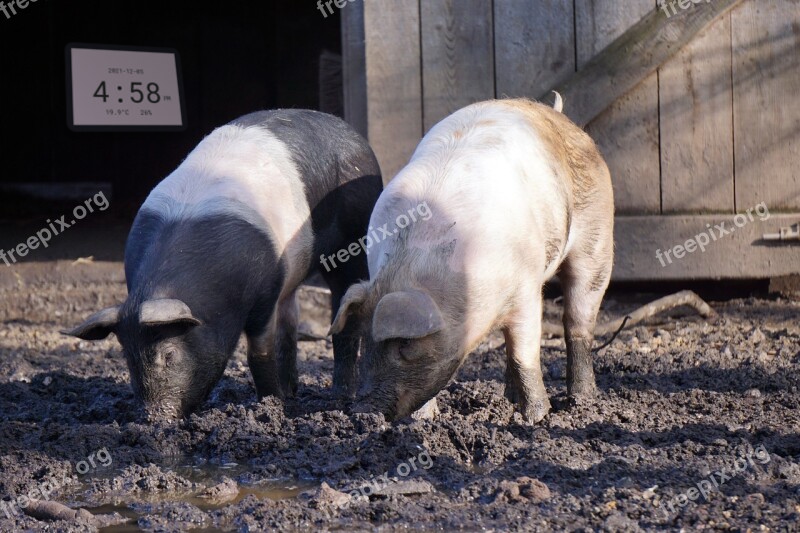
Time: **4:58**
